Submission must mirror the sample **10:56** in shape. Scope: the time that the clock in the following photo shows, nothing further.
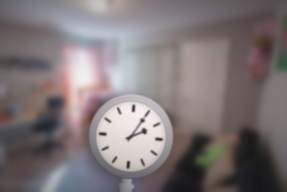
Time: **2:05**
